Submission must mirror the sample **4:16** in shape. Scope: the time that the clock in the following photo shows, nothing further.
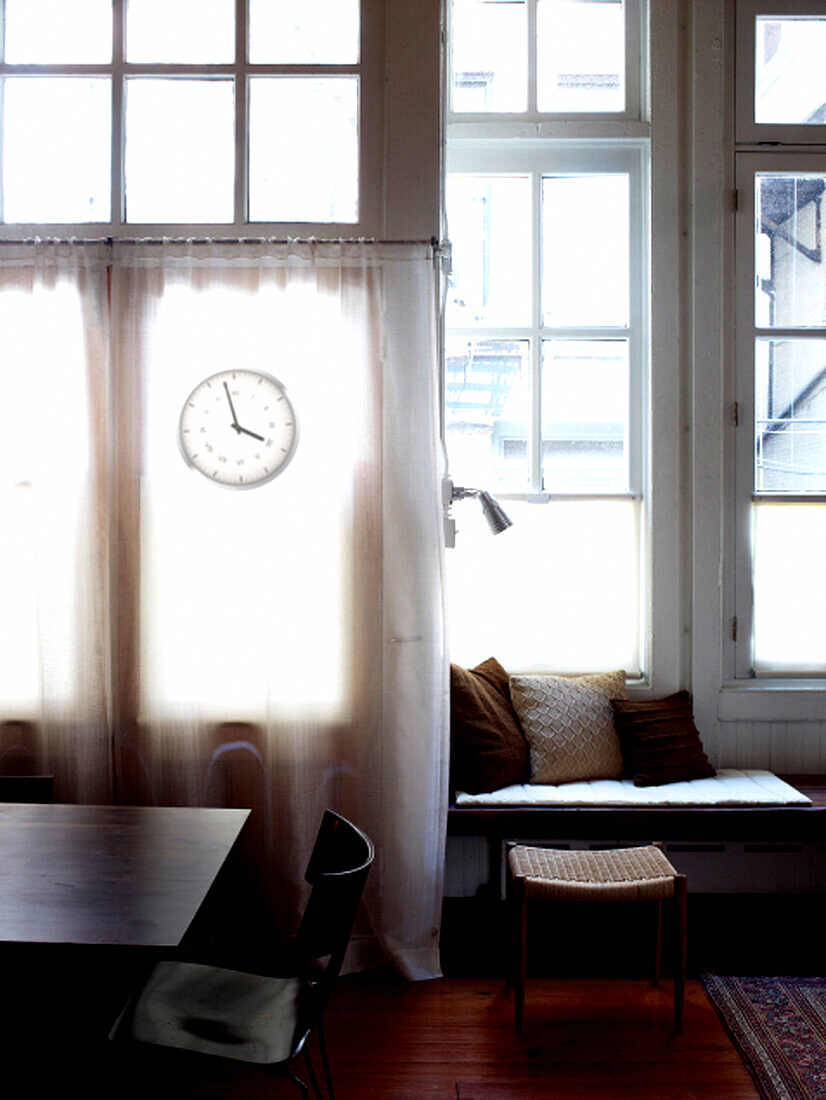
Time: **3:58**
